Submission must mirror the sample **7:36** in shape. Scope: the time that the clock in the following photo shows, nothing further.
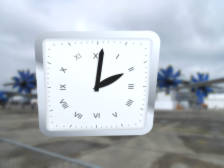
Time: **2:01**
